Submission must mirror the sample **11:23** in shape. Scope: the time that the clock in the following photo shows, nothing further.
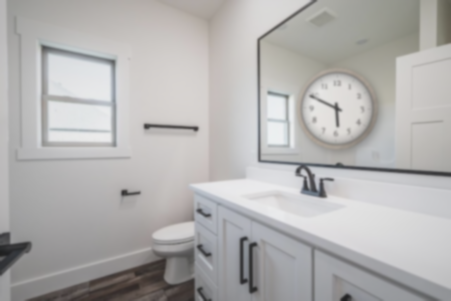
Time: **5:49**
